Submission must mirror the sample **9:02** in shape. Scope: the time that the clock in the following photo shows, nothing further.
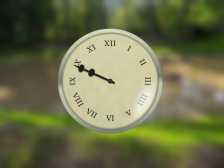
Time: **9:49**
